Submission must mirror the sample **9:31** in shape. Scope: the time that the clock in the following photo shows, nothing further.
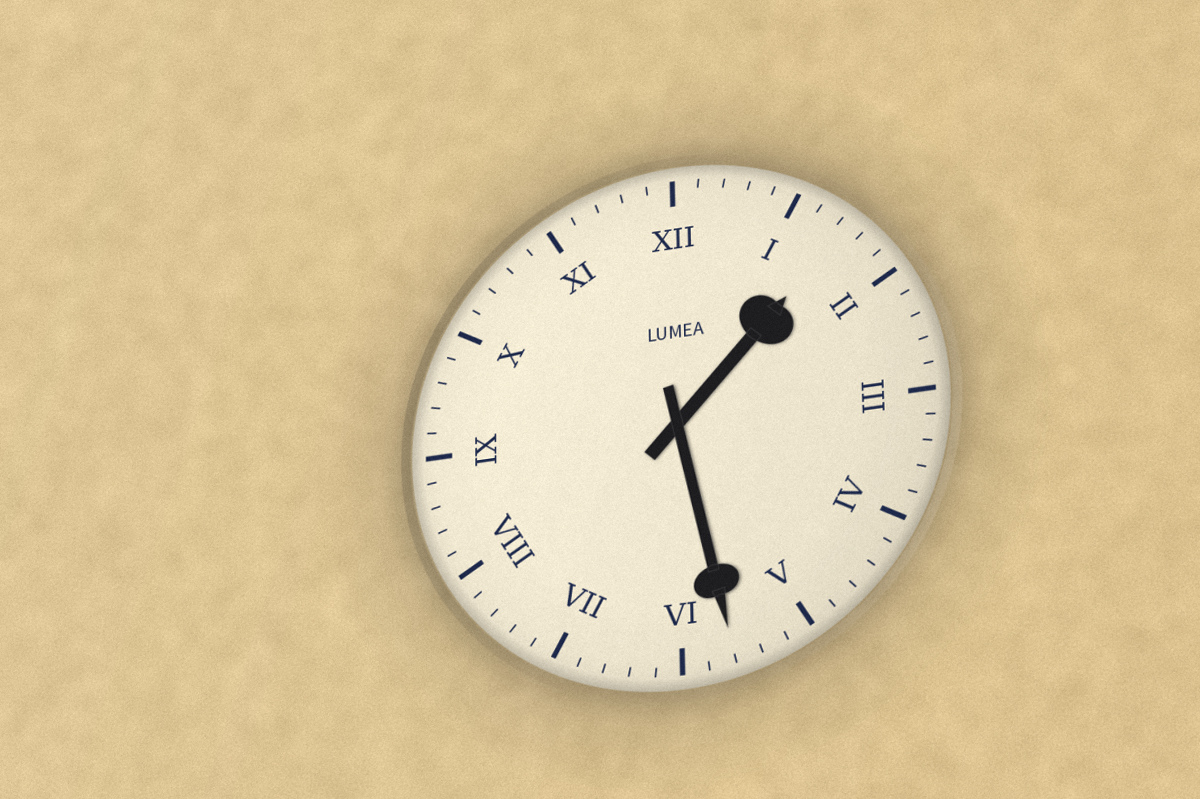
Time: **1:28**
